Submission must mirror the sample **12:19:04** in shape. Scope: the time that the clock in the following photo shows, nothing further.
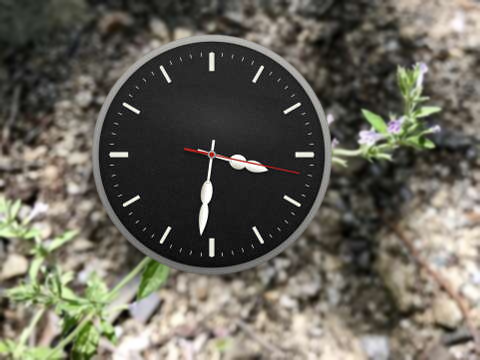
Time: **3:31:17**
